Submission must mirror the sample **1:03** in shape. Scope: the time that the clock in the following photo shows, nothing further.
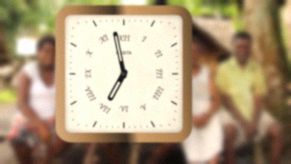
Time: **6:58**
